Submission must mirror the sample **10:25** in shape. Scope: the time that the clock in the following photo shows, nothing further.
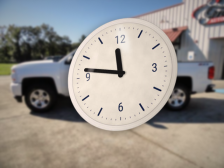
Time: **11:47**
